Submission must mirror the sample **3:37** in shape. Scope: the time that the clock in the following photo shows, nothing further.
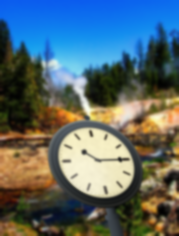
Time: **10:15**
